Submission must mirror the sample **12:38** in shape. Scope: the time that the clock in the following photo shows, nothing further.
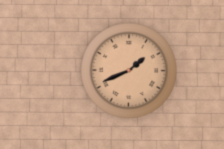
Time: **1:41**
